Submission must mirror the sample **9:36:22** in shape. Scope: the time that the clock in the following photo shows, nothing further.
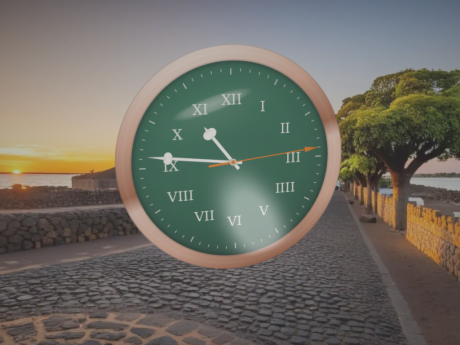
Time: **10:46:14**
